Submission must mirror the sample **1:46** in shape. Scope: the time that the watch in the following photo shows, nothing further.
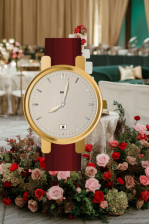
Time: **8:02**
